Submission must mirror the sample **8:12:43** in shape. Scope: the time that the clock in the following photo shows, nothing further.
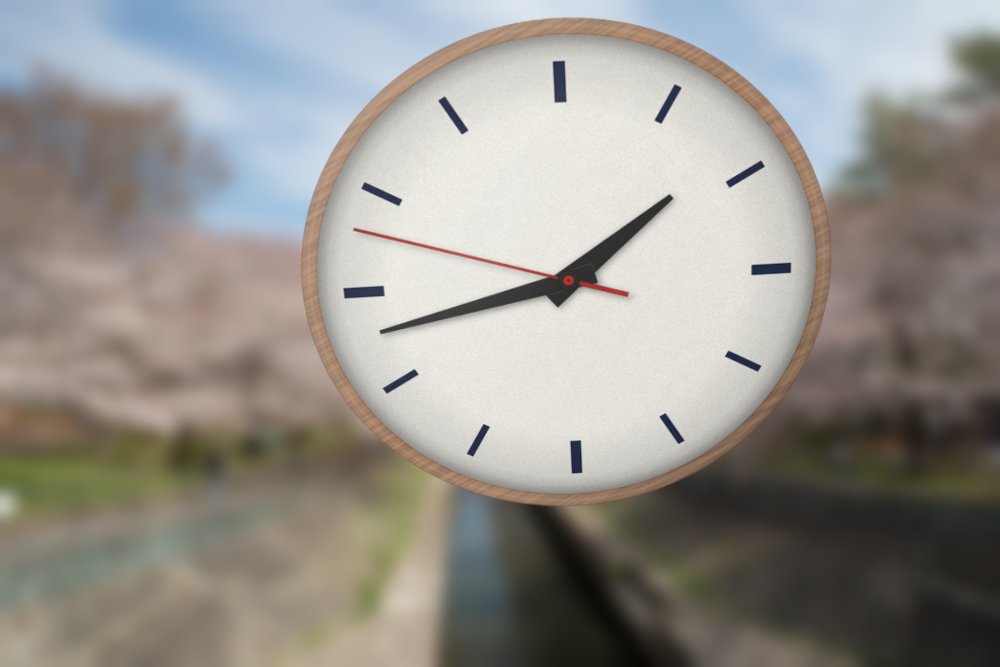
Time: **1:42:48**
